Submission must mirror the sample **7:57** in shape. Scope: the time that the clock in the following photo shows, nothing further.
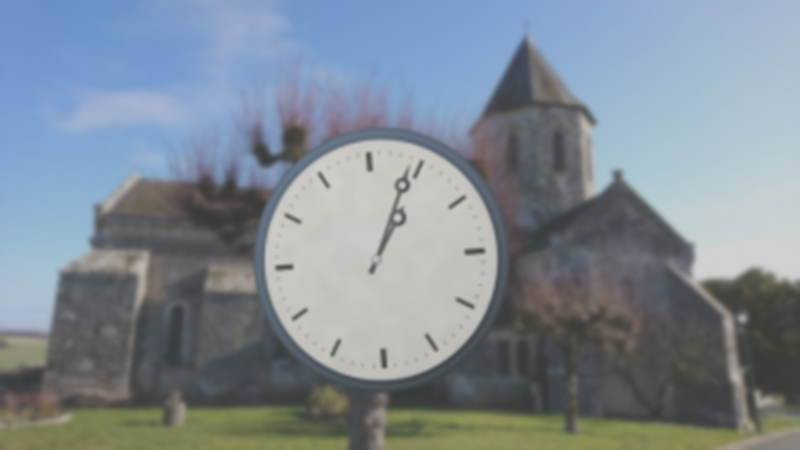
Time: **1:04**
